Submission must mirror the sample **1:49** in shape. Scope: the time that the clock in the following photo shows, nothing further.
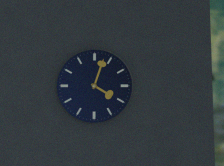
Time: **4:03**
